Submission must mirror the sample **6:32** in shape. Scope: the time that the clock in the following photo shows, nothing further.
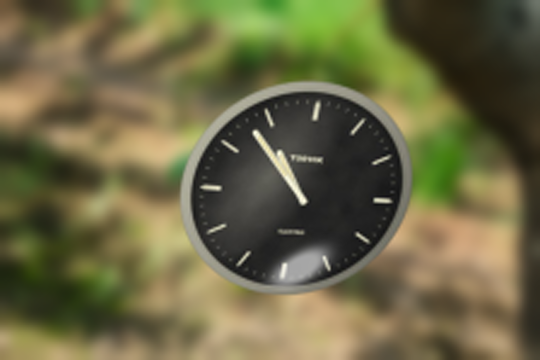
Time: **10:53**
